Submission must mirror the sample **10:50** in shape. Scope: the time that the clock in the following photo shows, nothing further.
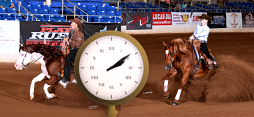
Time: **2:09**
